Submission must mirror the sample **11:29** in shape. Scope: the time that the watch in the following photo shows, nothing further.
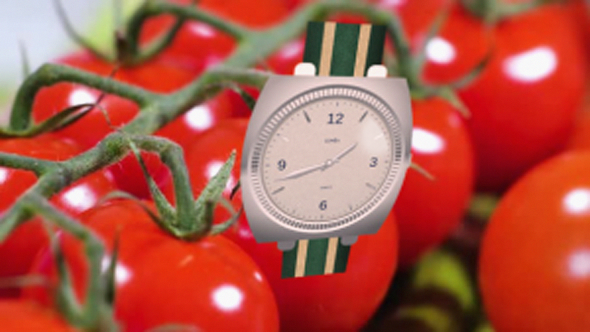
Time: **1:42**
